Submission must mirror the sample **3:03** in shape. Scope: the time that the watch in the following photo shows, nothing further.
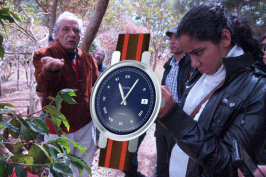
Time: **11:05**
